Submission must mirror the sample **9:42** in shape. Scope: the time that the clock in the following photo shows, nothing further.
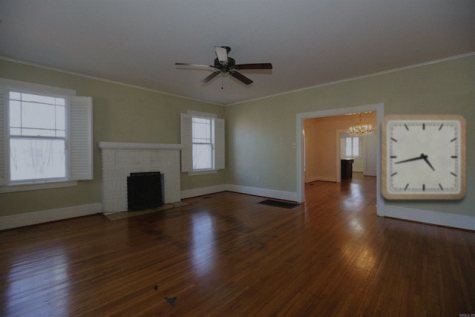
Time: **4:43**
